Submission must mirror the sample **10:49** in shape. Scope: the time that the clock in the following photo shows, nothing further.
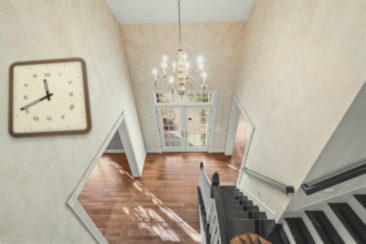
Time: **11:41**
